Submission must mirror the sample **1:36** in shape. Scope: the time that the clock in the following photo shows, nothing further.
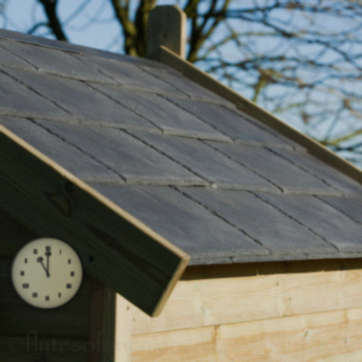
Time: **11:00**
